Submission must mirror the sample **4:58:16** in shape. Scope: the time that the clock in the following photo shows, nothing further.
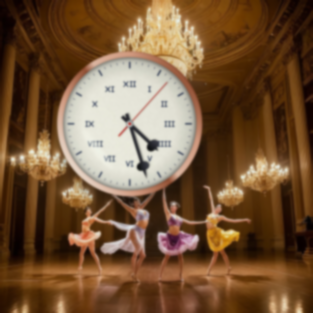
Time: **4:27:07**
